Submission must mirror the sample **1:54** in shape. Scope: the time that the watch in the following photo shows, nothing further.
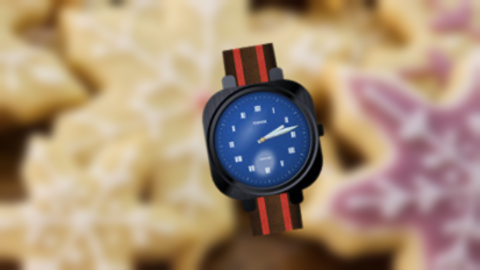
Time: **2:13**
